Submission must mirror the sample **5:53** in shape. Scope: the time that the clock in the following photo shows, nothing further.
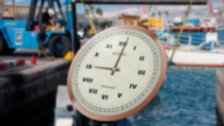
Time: **9:01**
